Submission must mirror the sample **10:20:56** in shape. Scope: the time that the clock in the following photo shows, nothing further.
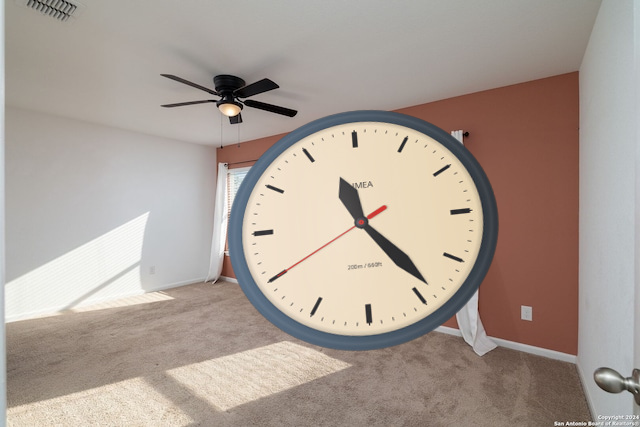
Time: **11:23:40**
